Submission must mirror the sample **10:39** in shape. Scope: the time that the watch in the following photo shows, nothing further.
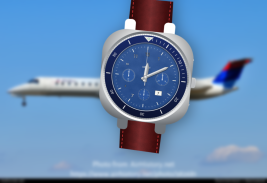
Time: **12:10**
